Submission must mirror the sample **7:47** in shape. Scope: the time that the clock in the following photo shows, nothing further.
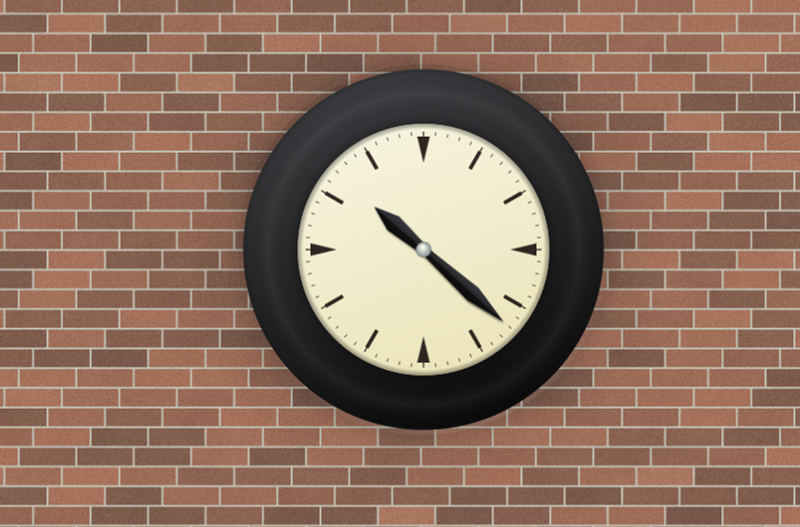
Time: **10:22**
